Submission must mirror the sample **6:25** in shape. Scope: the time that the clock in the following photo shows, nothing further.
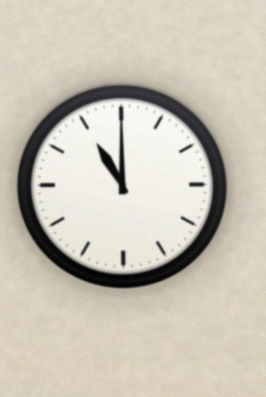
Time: **11:00**
